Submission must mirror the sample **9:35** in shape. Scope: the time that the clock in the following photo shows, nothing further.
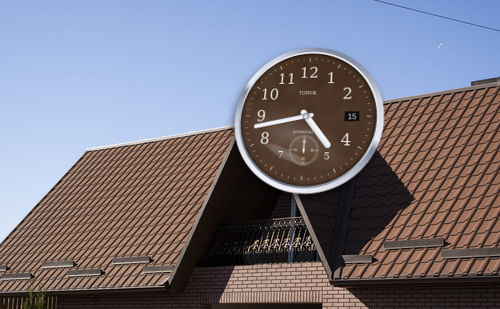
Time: **4:43**
